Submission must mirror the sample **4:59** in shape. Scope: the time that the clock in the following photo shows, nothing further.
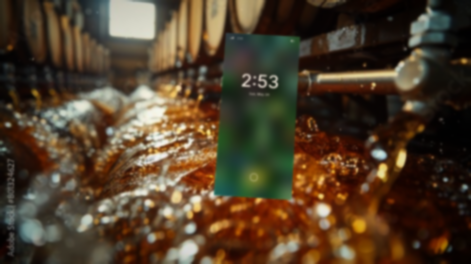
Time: **2:53**
